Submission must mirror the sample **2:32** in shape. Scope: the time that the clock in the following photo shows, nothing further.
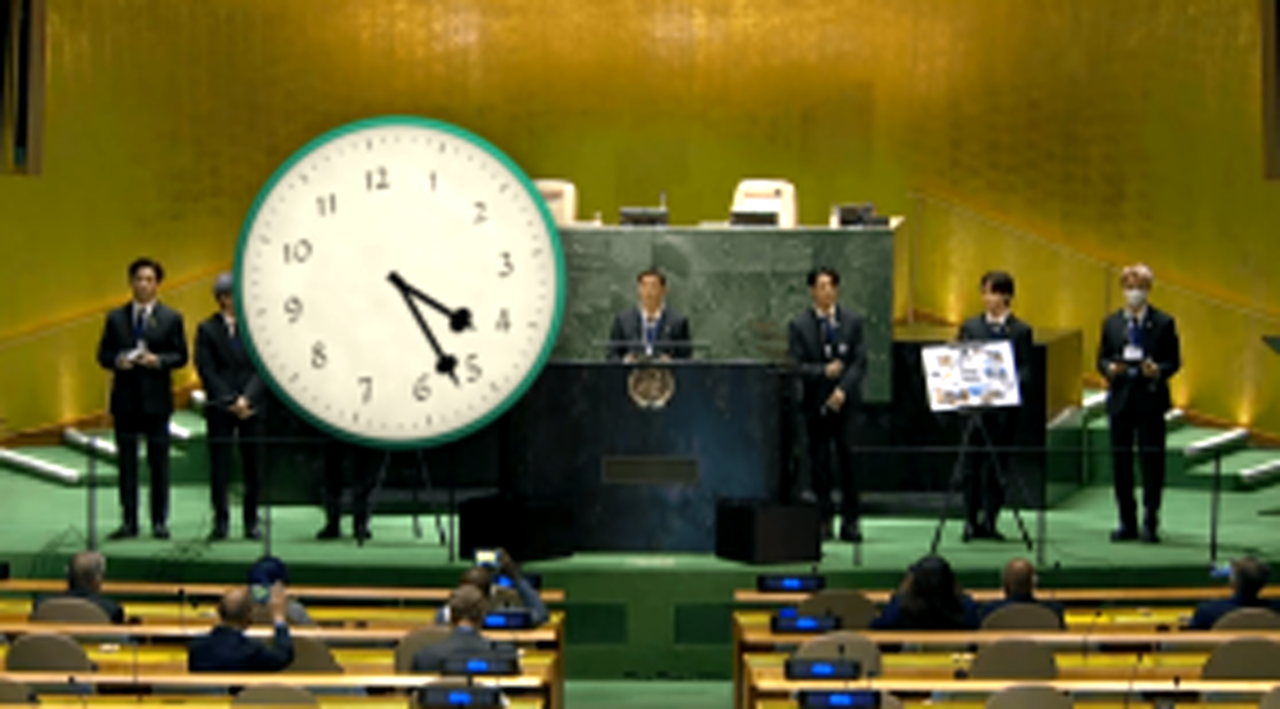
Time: **4:27**
